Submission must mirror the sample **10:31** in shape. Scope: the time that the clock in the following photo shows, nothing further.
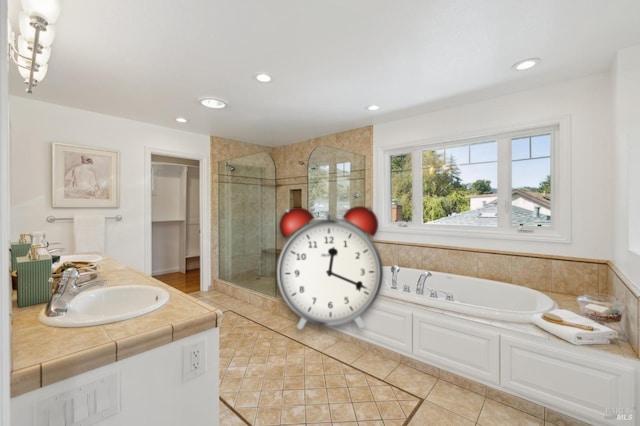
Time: **12:19**
